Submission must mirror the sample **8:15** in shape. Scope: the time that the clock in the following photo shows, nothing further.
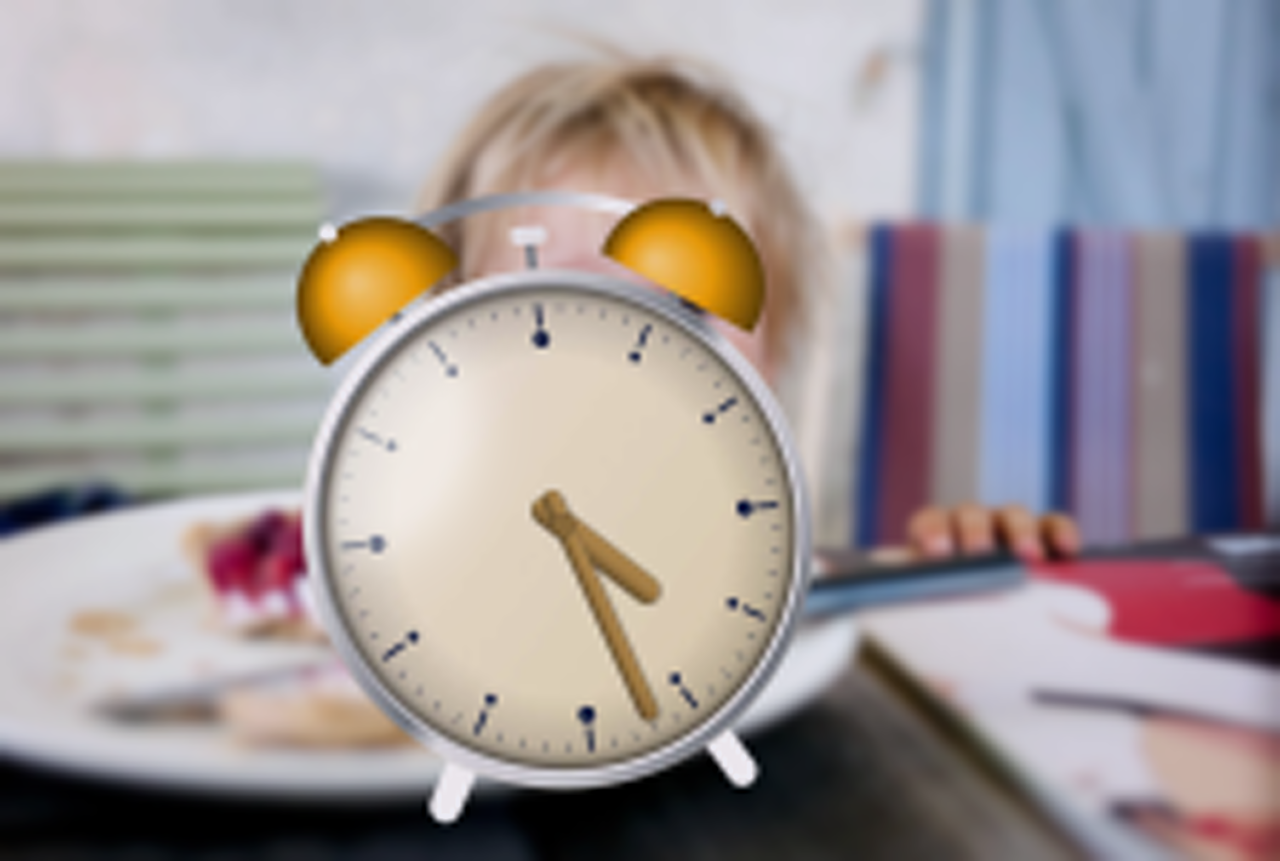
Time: **4:27**
